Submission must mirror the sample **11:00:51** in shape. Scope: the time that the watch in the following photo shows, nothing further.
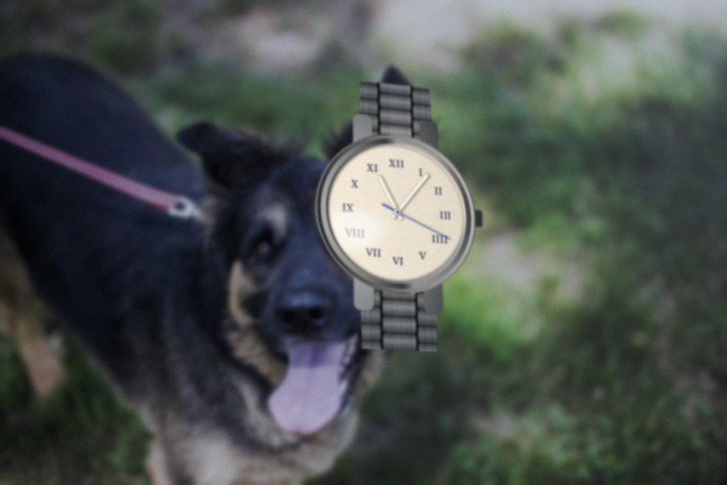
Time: **11:06:19**
